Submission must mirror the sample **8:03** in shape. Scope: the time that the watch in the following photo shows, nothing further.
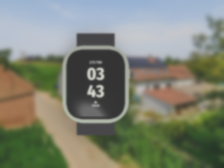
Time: **3:43**
